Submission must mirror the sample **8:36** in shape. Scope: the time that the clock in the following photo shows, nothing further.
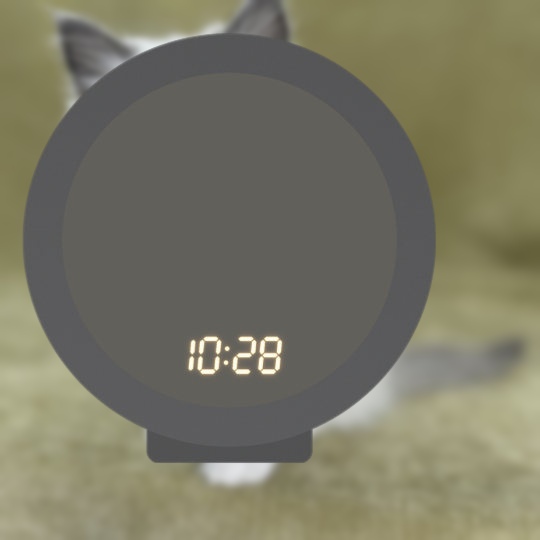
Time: **10:28**
